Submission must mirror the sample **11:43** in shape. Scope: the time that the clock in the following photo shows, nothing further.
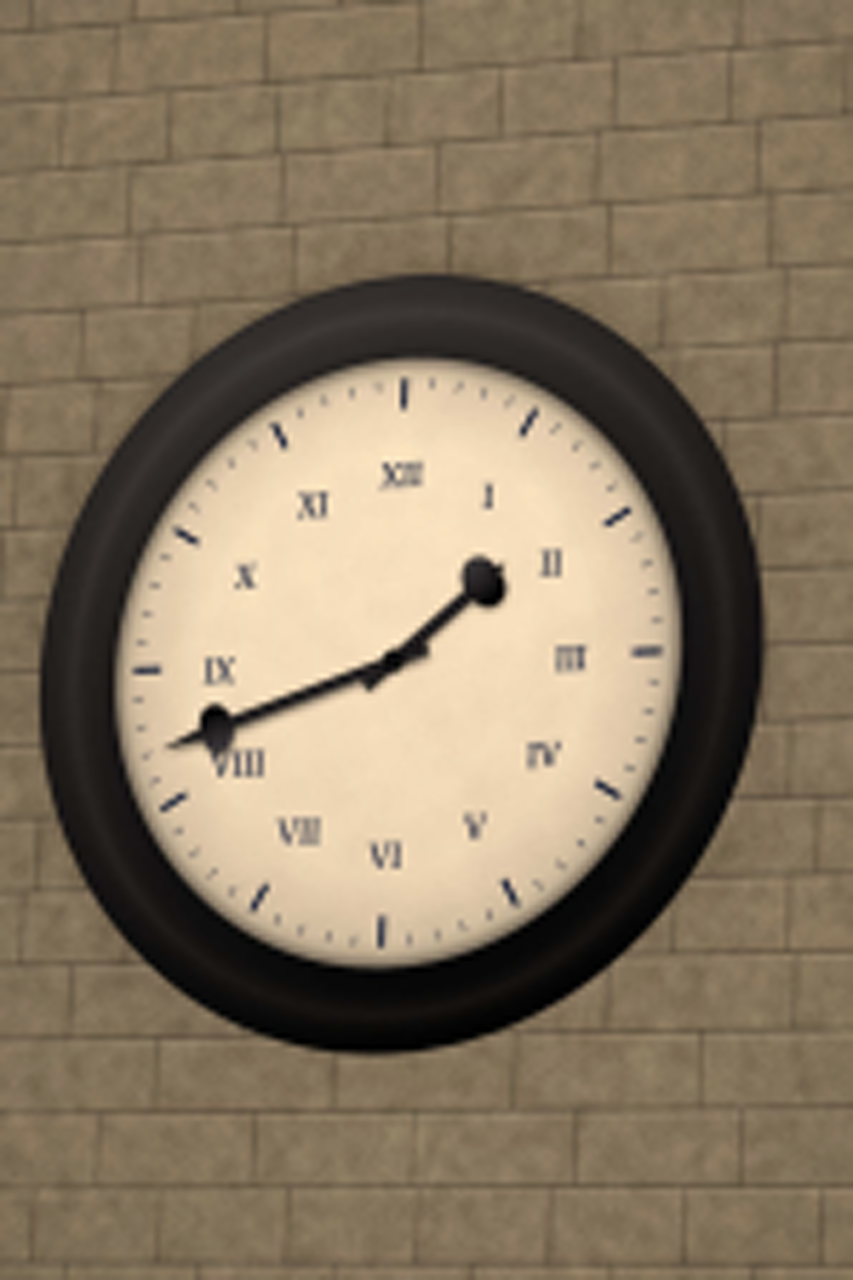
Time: **1:42**
